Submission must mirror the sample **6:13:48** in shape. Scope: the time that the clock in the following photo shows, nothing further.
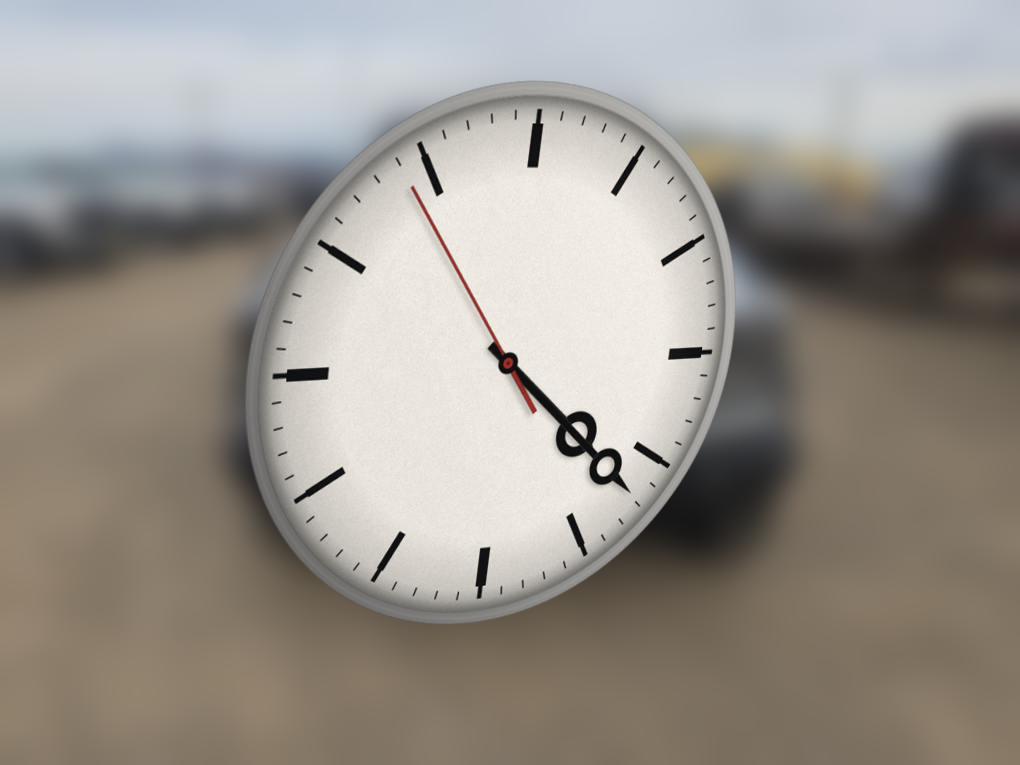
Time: **4:21:54**
